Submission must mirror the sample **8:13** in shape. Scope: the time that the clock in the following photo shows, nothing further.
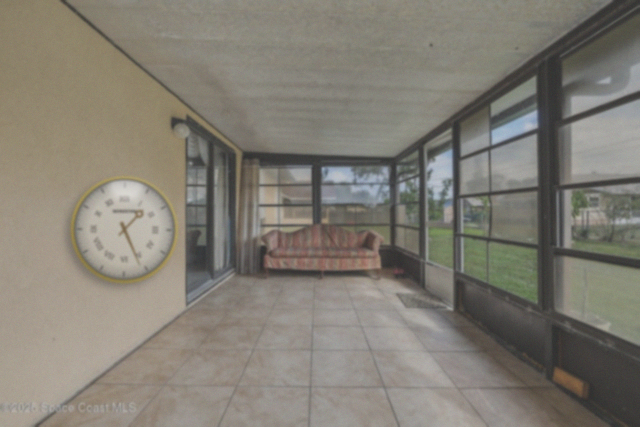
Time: **1:26**
